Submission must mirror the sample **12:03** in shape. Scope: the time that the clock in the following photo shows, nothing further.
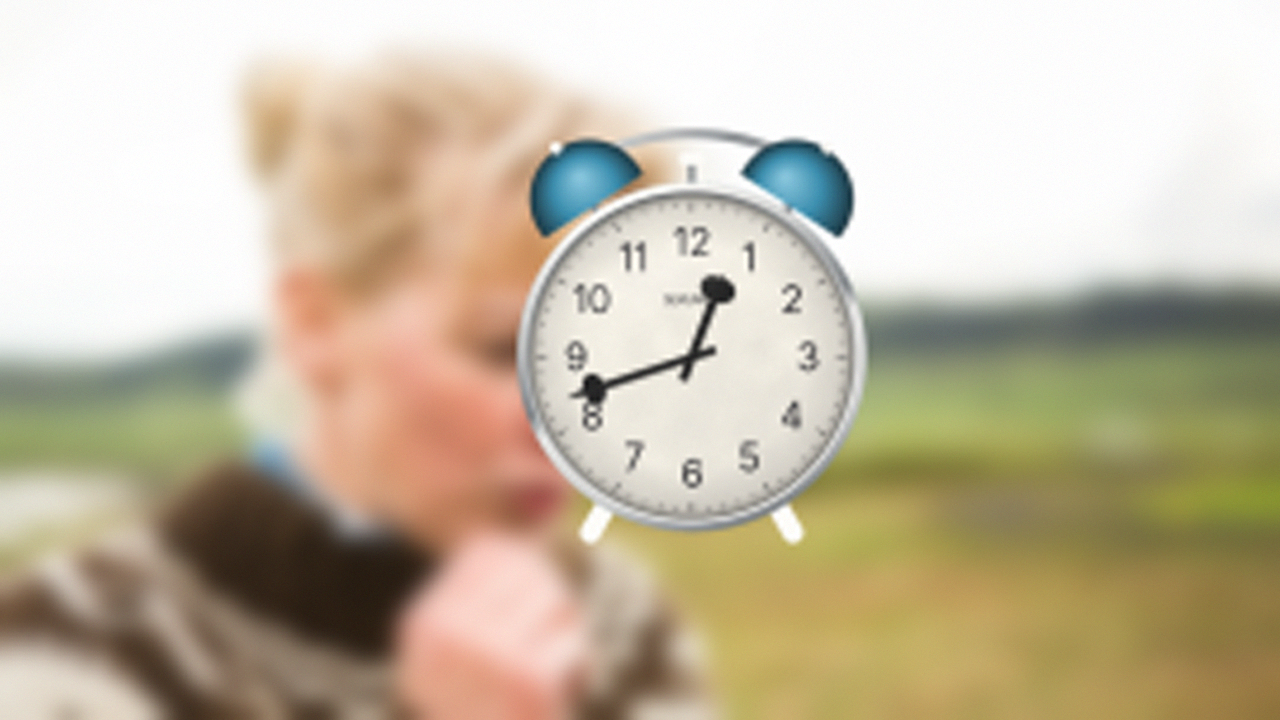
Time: **12:42**
